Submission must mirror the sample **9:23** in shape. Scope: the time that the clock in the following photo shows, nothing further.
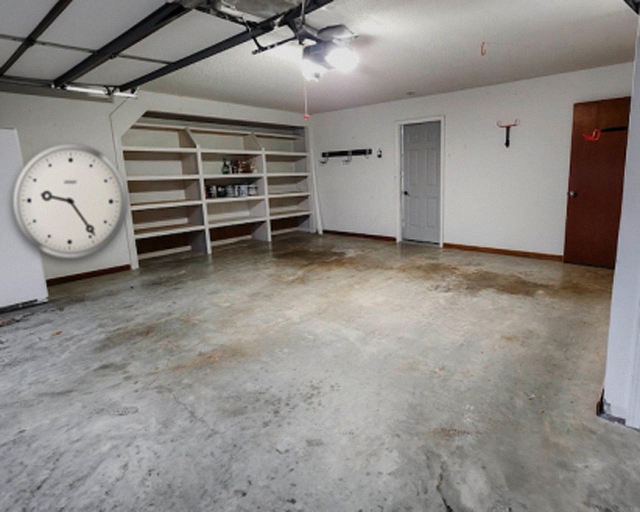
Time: **9:24**
